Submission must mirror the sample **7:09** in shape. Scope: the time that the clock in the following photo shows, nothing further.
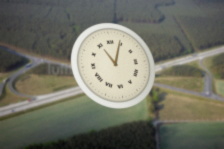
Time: **11:04**
